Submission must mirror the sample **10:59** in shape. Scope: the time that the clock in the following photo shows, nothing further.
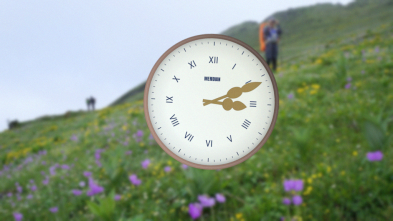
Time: **3:11**
